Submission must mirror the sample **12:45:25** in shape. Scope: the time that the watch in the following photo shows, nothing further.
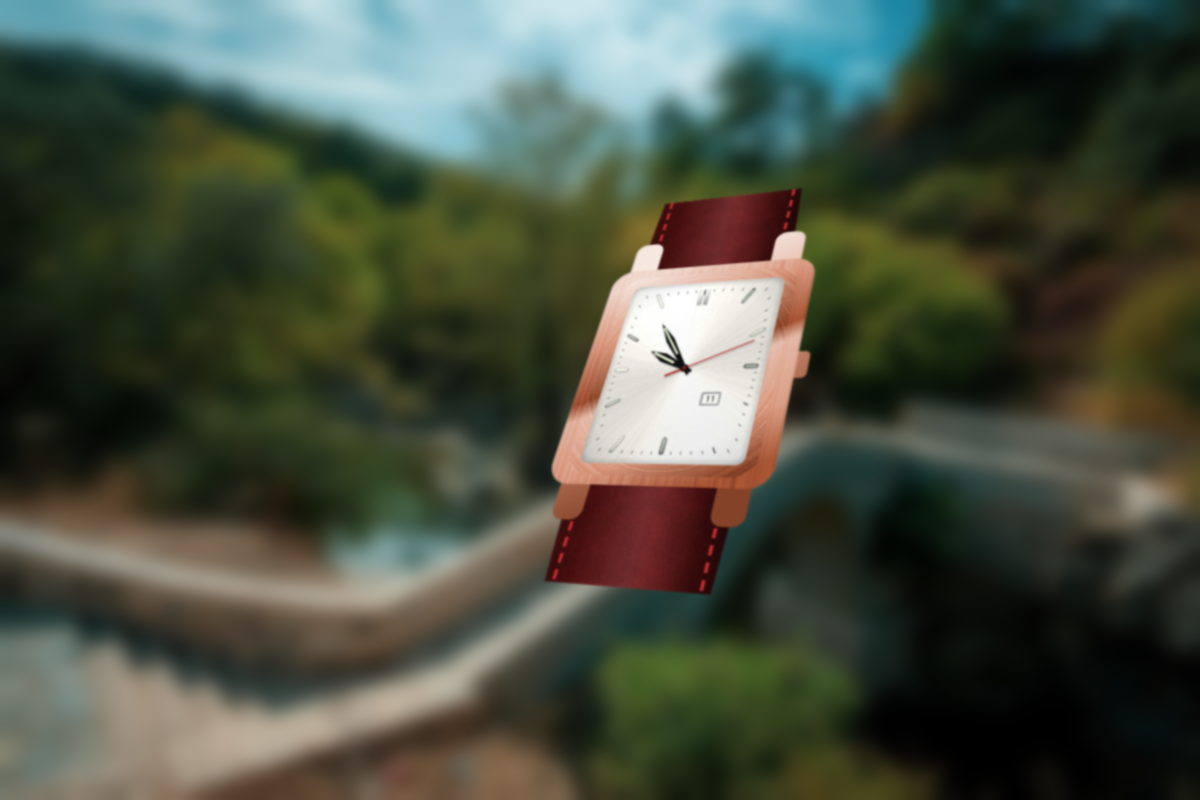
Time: **9:54:11**
